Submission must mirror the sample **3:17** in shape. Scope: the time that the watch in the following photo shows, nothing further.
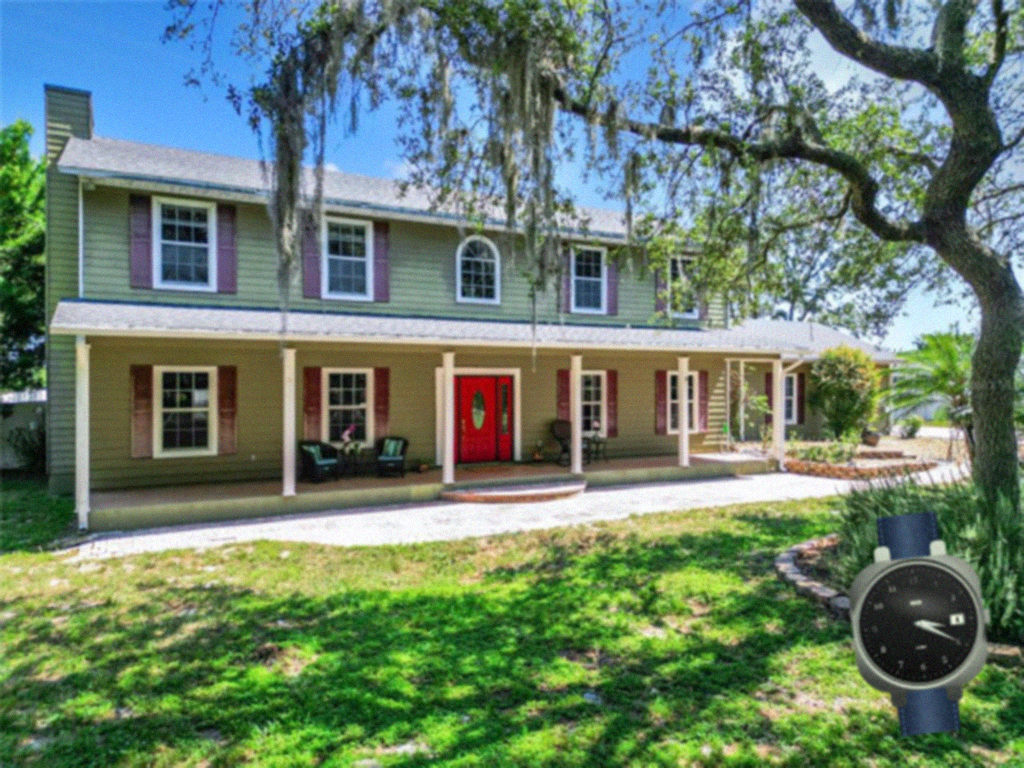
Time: **3:20**
